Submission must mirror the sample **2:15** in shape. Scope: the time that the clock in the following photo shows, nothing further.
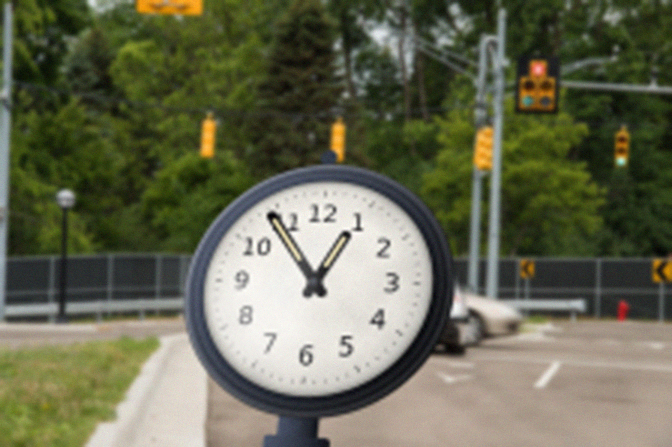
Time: **12:54**
